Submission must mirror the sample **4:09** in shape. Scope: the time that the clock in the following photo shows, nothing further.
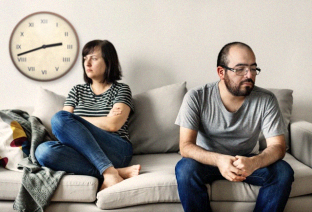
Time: **2:42**
